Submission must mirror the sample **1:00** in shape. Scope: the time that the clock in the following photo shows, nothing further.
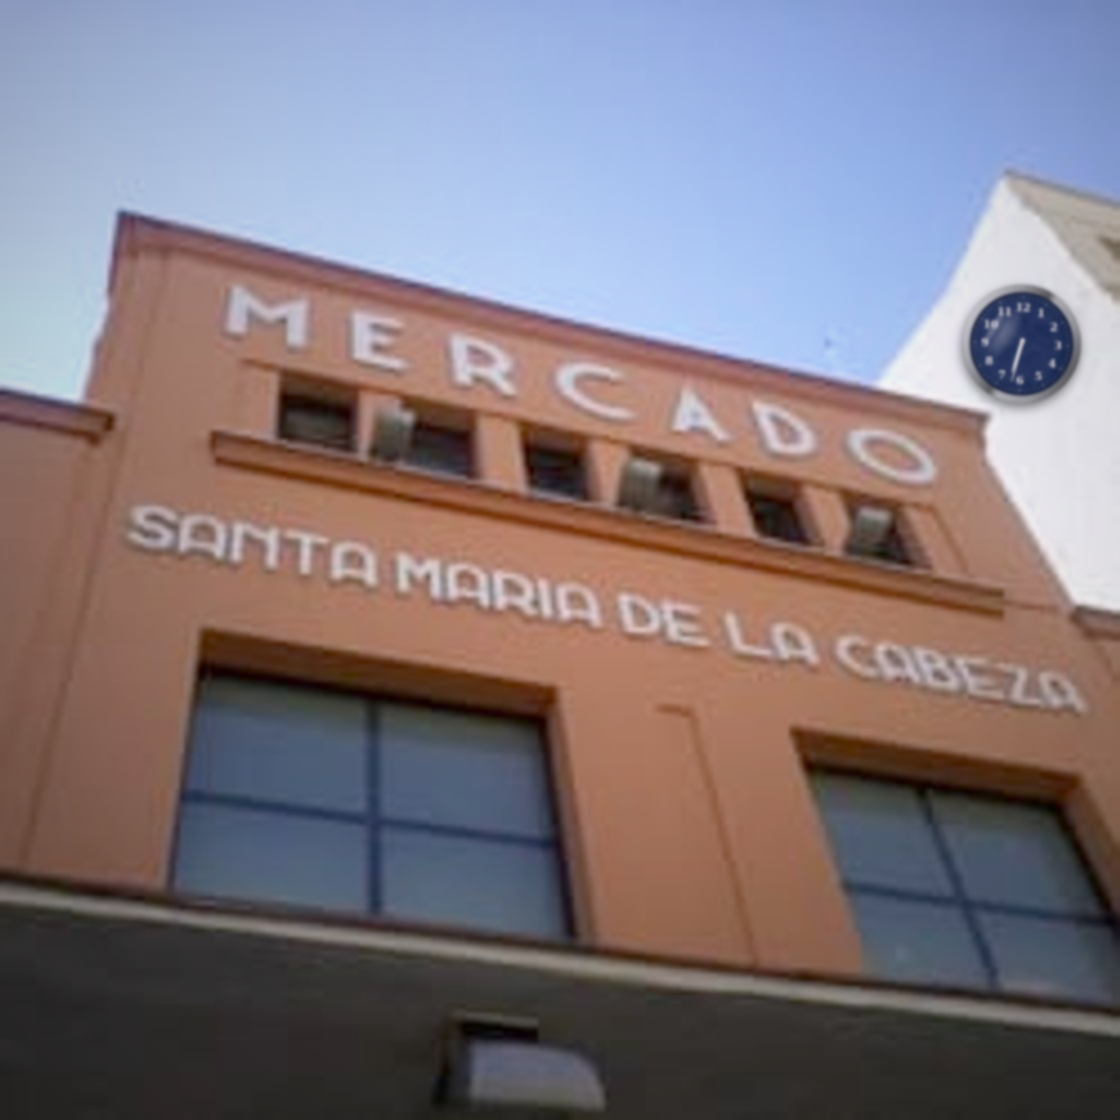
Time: **6:32**
